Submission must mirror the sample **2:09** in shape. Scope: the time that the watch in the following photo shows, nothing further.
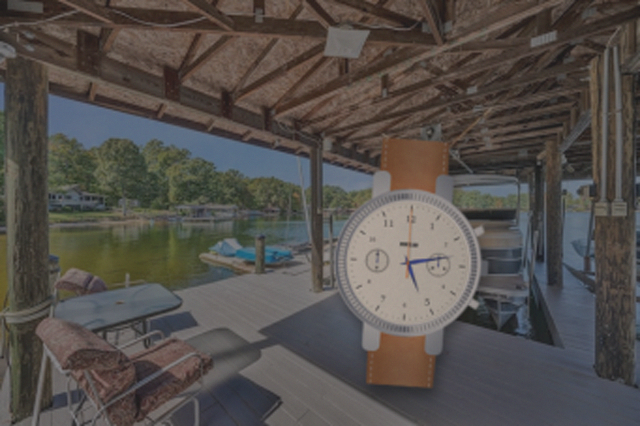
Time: **5:13**
